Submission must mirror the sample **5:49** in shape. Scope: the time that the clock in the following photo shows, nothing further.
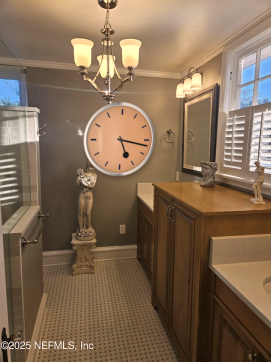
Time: **5:17**
